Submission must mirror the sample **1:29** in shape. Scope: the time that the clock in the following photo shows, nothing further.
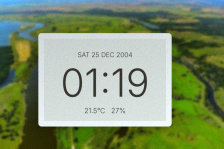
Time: **1:19**
